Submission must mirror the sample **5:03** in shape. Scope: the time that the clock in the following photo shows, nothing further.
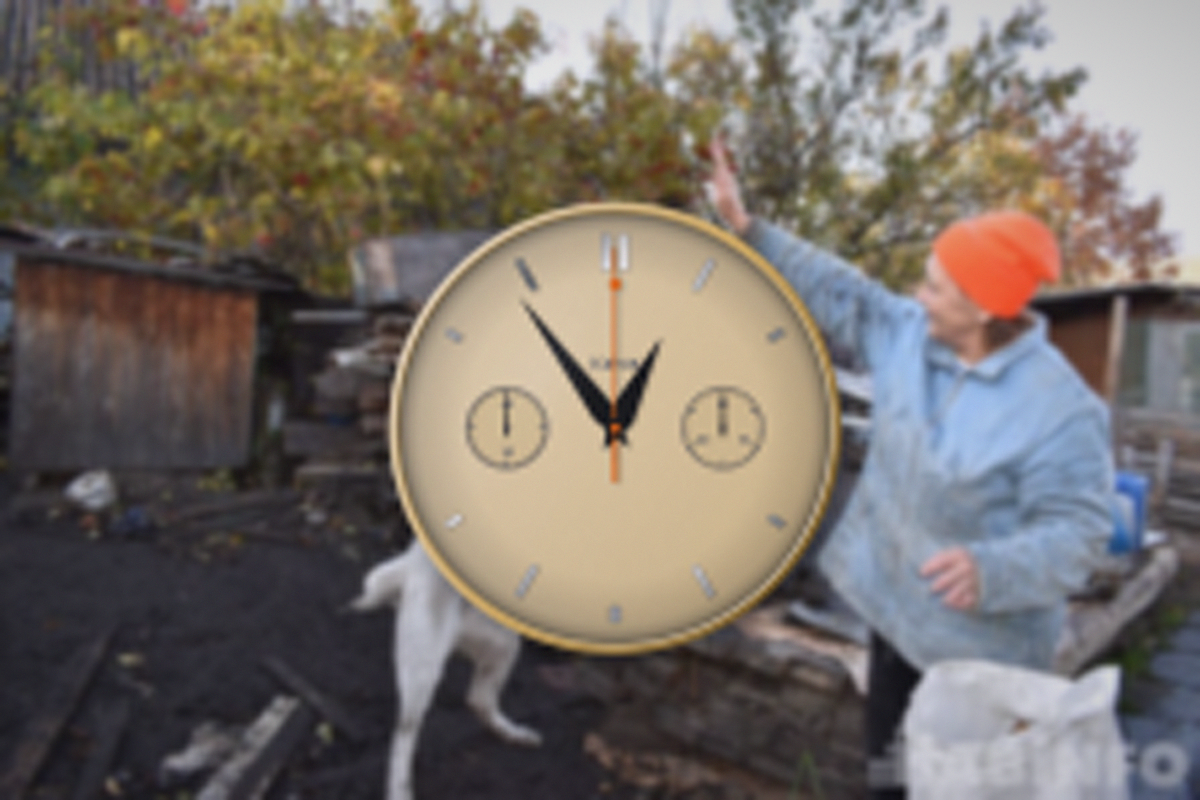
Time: **12:54**
